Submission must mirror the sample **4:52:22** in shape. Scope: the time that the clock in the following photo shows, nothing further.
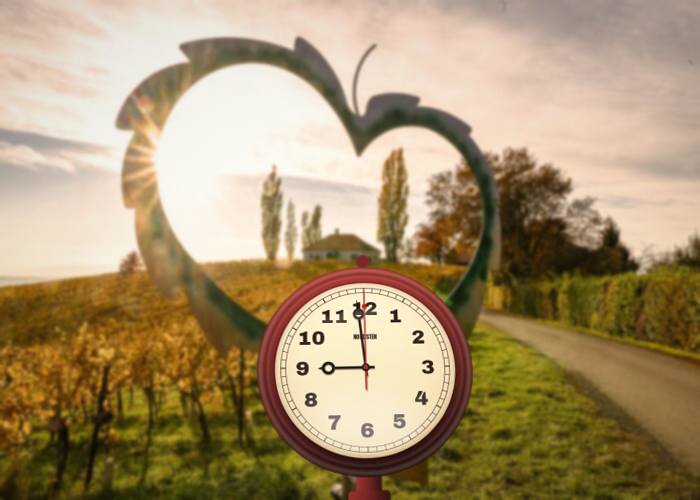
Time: **8:59:00**
